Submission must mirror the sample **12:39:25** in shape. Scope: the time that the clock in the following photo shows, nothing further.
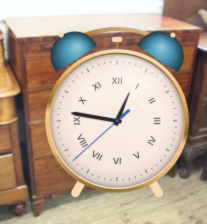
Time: **12:46:38**
